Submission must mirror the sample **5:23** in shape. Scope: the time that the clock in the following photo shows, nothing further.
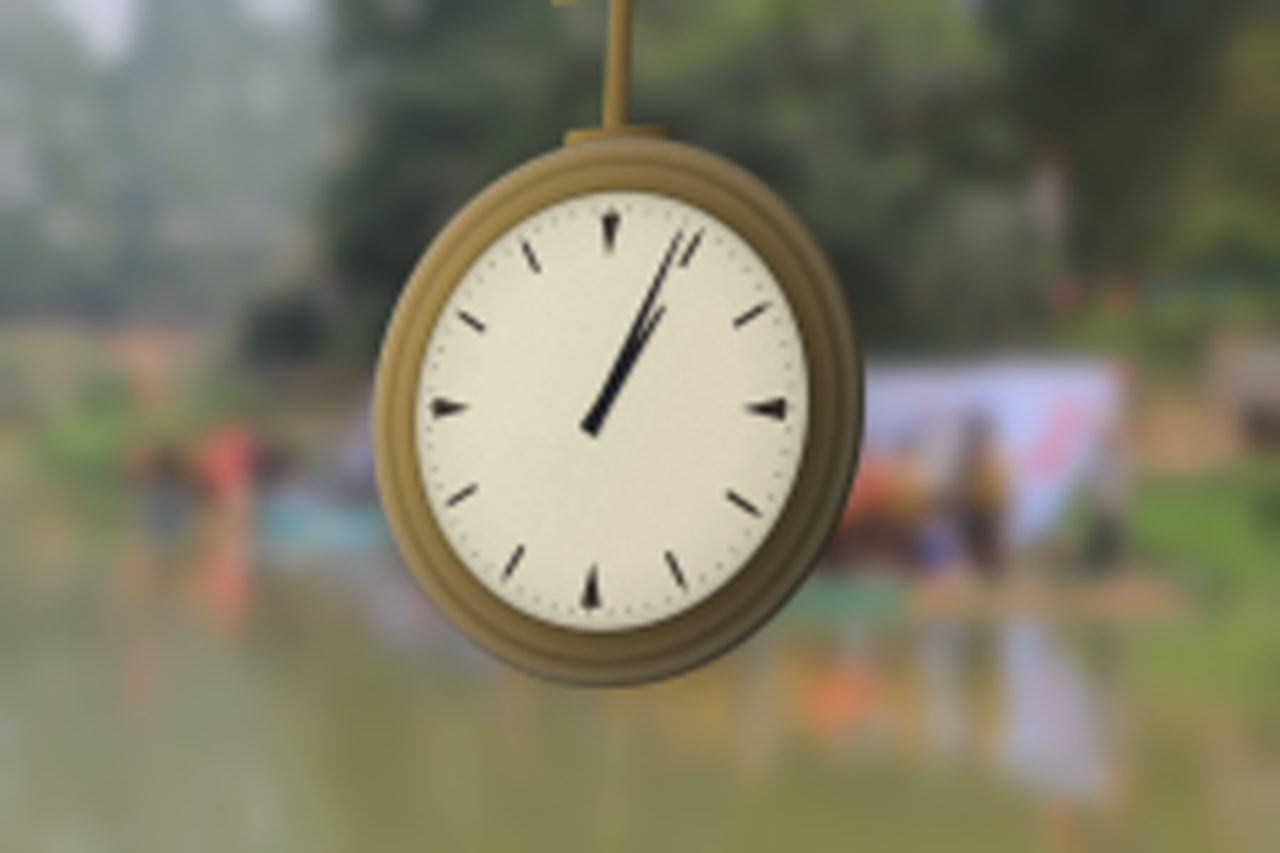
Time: **1:04**
